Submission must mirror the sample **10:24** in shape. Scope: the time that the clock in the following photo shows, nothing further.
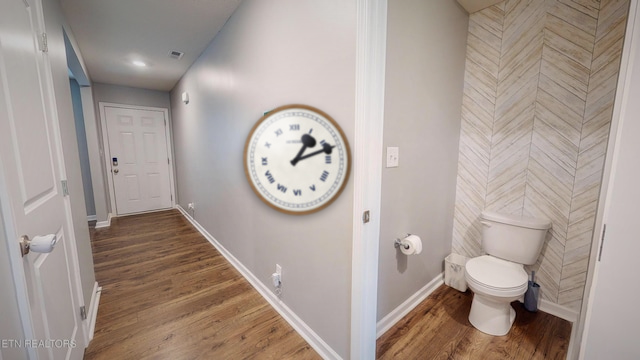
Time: **1:12**
